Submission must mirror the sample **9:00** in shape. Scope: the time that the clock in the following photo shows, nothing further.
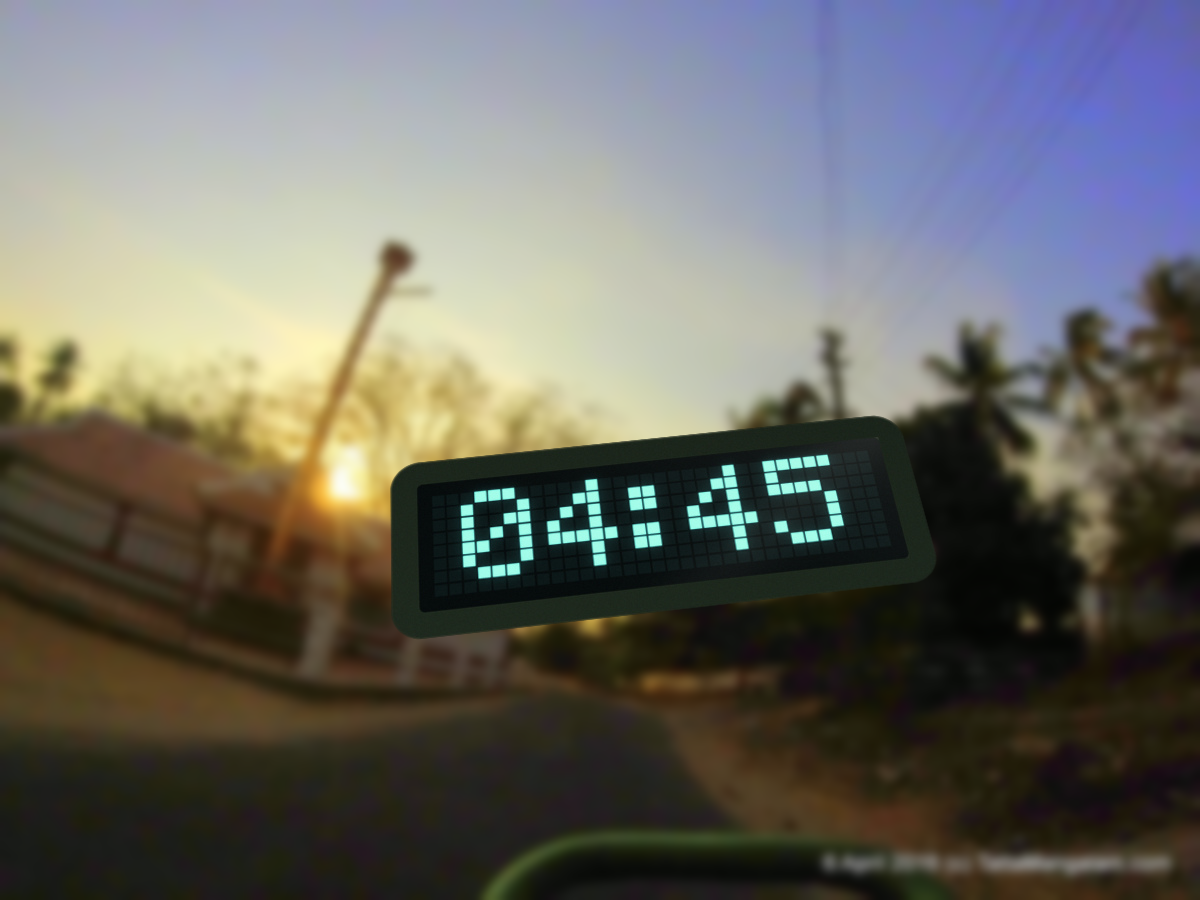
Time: **4:45**
